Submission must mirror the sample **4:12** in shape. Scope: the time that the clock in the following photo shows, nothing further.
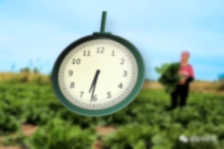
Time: **6:31**
